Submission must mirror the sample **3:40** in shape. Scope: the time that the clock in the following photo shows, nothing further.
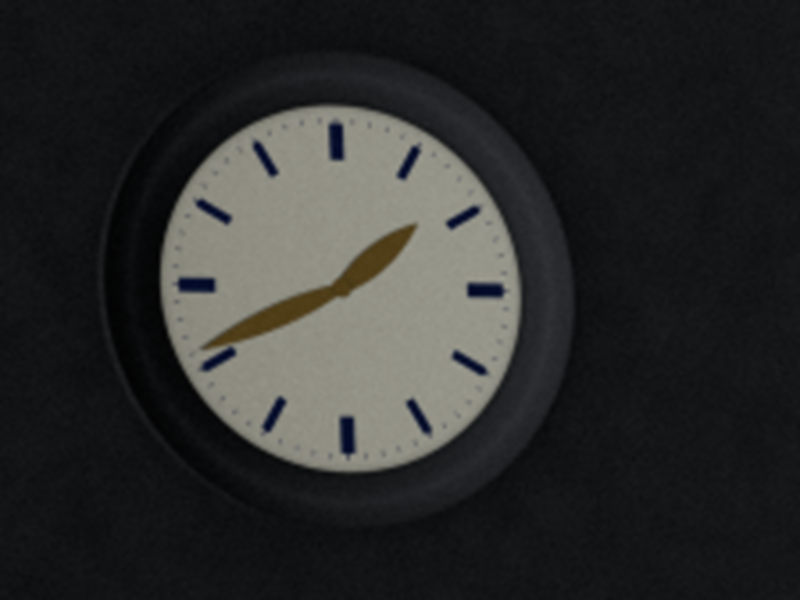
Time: **1:41**
